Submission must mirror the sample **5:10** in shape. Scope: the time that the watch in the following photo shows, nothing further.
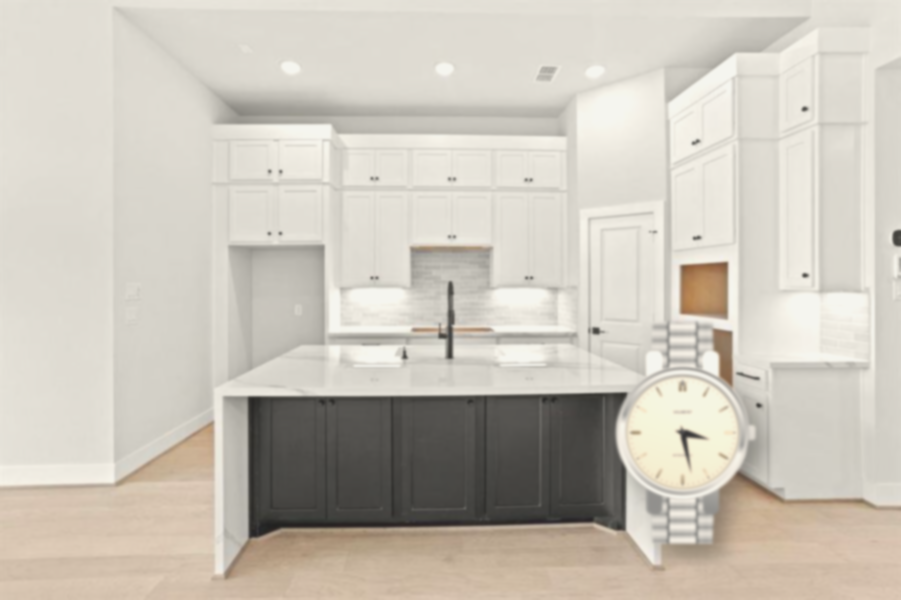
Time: **3:28**
